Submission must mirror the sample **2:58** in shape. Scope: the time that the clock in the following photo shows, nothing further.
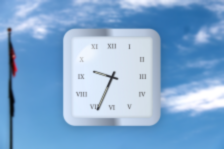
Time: **9:34**
